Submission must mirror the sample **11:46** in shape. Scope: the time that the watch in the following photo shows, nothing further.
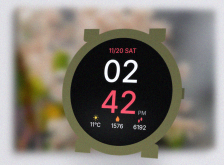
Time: **2:42**
